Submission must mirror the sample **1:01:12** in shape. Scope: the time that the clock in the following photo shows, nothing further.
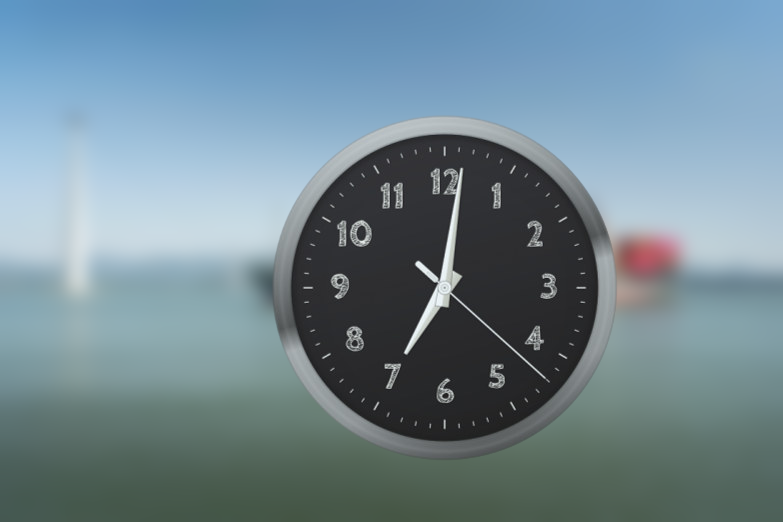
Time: **7:01:22**
